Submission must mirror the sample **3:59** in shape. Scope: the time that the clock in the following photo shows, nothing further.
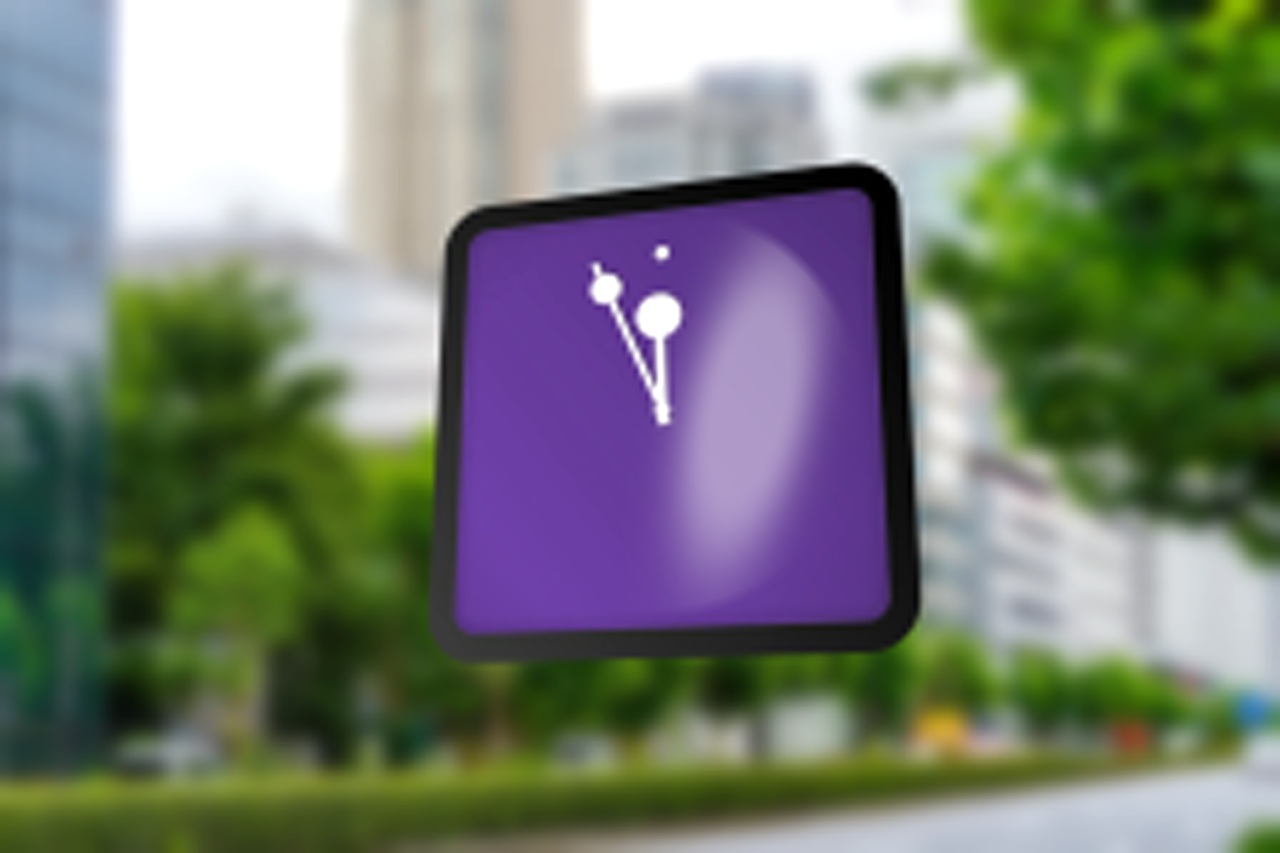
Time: **11:56**
